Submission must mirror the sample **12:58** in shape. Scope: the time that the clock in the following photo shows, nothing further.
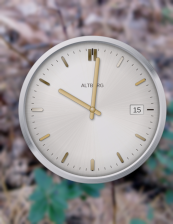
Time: **10:01**
